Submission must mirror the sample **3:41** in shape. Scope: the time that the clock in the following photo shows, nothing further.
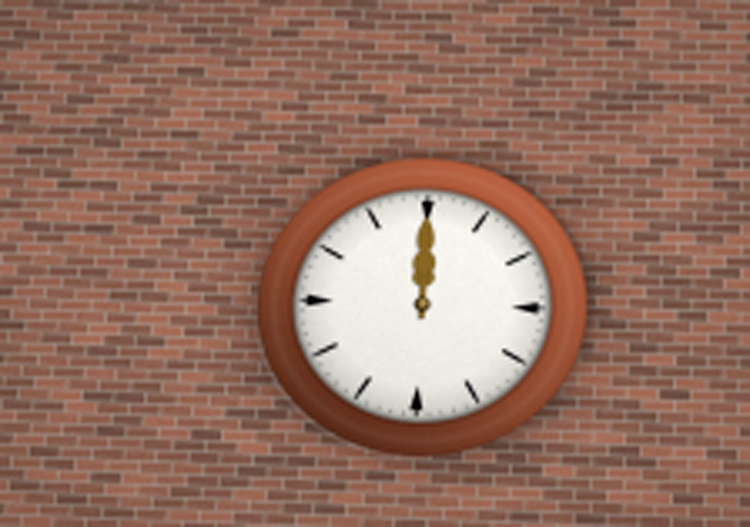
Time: **12:00**
